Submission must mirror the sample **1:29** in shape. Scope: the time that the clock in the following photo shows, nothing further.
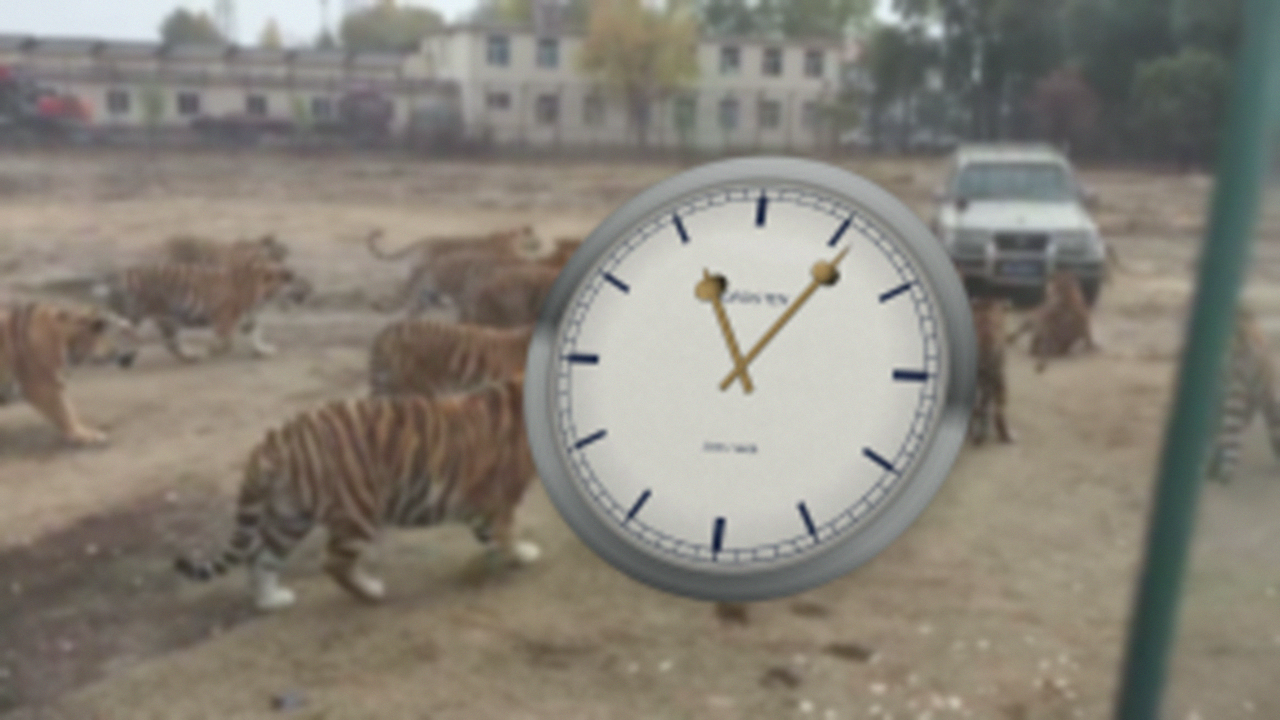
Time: **11:06**
